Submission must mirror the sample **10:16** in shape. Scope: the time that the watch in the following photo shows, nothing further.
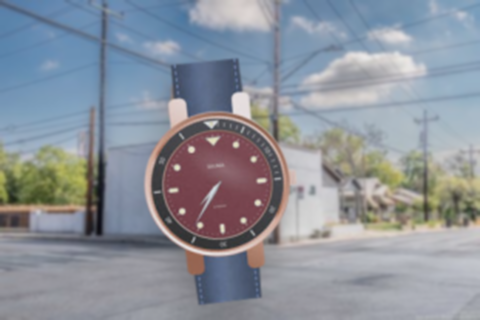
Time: **7:36**
